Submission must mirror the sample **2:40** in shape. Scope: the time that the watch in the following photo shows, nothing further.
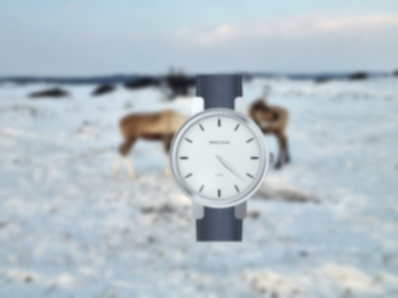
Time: **4:22**
